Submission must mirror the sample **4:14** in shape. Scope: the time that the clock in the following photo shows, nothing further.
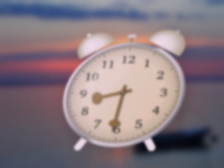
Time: **8:31**
